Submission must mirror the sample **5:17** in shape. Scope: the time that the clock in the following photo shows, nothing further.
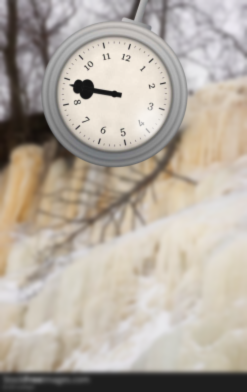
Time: **8:44**
